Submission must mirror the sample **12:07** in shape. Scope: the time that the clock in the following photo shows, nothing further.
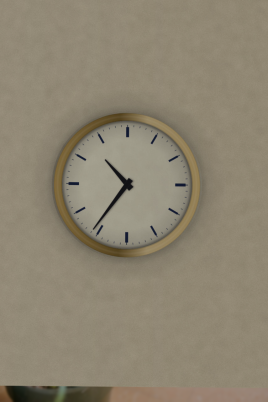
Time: **10:36**
